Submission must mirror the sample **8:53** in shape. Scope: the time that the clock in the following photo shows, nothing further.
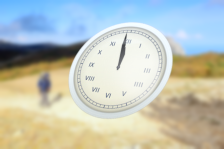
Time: **11:59**
